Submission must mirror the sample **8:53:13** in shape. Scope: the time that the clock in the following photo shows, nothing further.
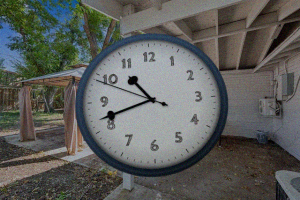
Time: **10:41:49**
